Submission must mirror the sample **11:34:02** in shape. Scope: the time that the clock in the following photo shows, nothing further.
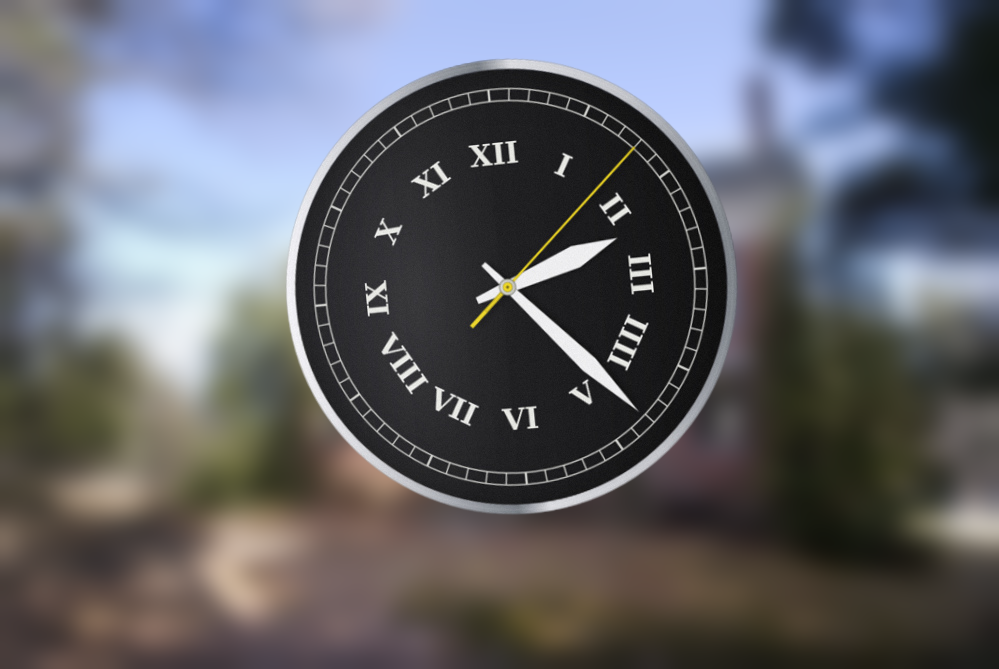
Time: **2:23:08**
